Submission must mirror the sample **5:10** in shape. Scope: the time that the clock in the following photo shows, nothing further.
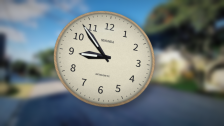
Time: **8:53**
